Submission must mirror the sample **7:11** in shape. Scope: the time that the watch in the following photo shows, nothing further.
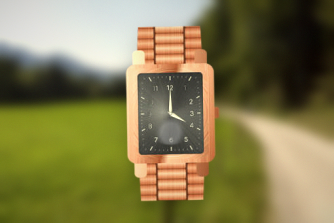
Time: **4:00**
